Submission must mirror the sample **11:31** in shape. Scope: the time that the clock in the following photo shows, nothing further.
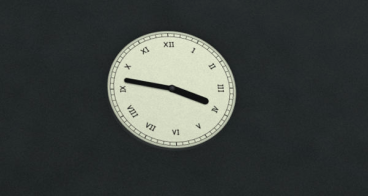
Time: **3:47**
